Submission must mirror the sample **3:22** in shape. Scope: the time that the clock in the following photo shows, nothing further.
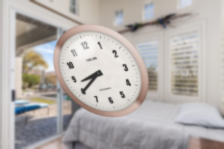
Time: **8:40**
